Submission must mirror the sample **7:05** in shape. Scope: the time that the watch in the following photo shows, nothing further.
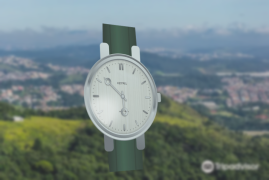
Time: **5:52**
